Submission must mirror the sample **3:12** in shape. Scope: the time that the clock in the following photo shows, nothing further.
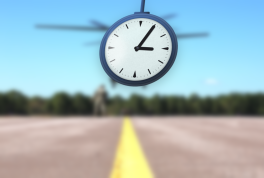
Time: **3:05**
